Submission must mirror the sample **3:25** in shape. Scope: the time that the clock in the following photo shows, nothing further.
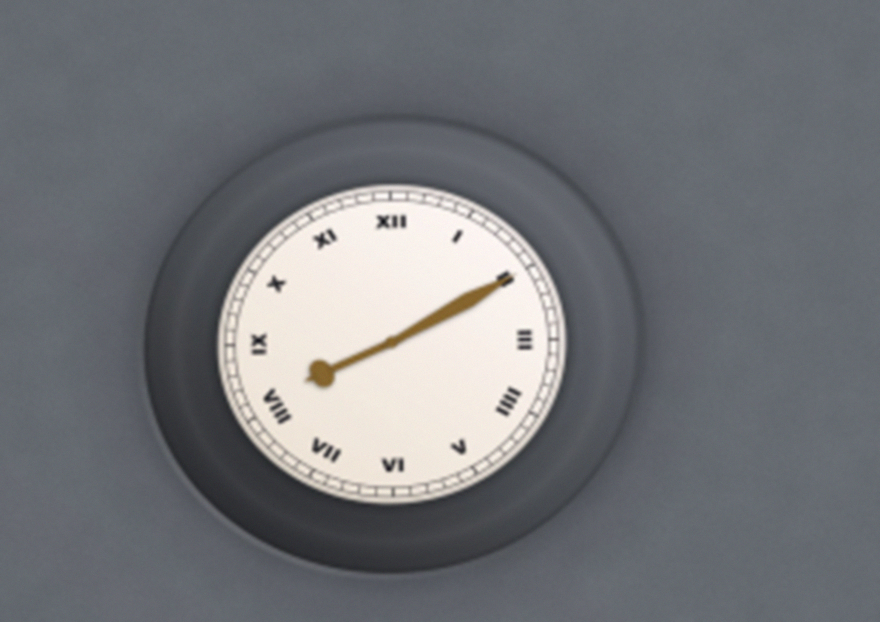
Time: **8:10**
